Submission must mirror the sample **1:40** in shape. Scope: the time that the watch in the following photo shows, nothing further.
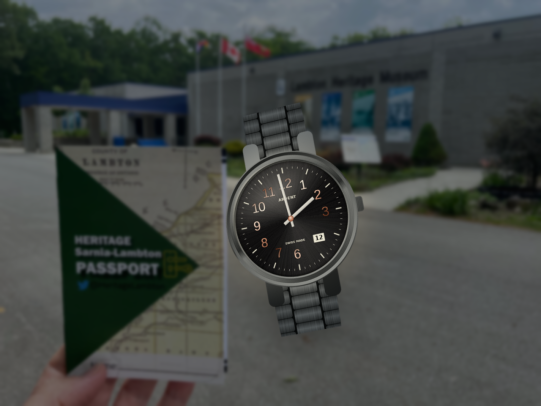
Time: **1:59**
